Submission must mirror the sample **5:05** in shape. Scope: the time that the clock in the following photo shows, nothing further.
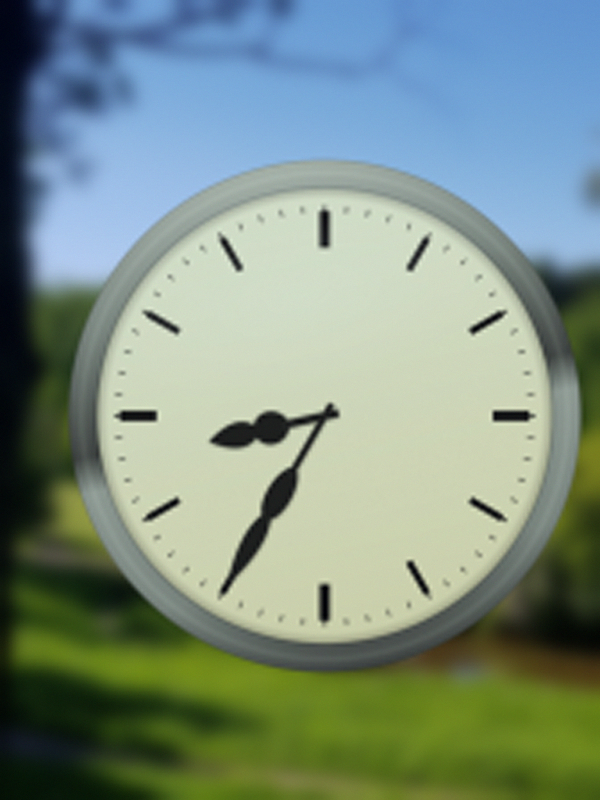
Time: **8:35**
